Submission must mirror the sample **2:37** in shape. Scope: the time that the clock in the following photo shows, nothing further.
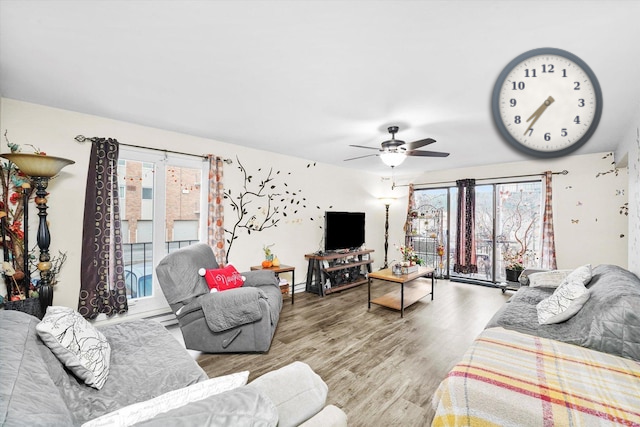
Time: **7:36**
